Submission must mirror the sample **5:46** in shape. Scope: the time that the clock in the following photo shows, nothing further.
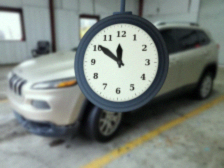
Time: **11:51**
